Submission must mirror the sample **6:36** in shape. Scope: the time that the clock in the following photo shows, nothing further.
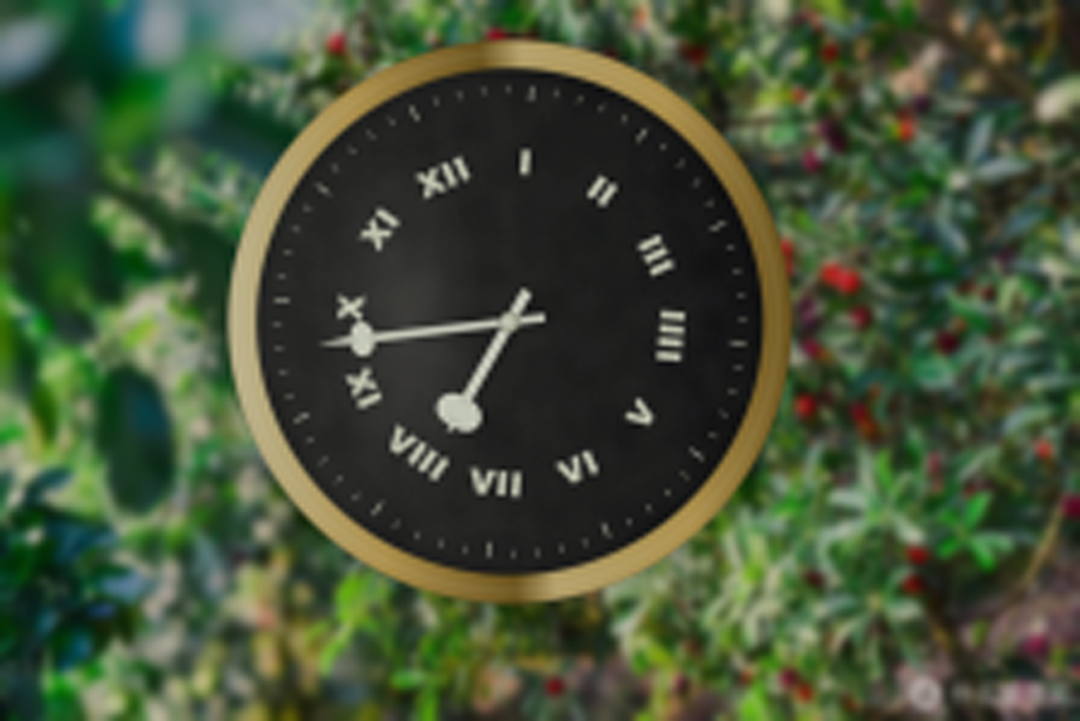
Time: **7:48**
